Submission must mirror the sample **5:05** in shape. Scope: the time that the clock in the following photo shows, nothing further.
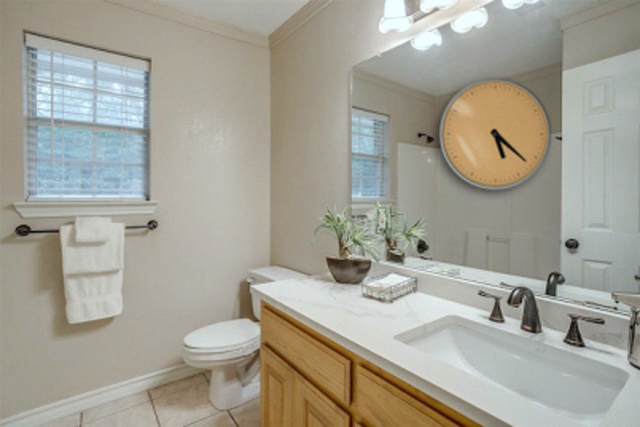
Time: **5:22**
